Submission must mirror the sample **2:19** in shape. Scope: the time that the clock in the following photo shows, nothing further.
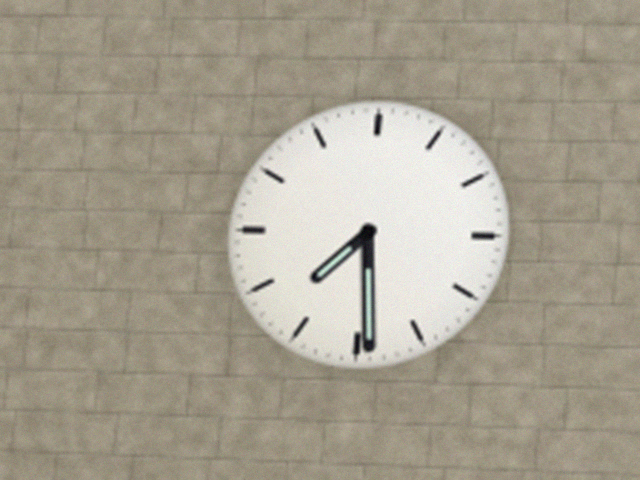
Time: **7:29**
